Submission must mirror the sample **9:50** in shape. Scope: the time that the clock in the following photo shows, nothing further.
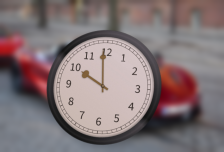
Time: **9:59**
